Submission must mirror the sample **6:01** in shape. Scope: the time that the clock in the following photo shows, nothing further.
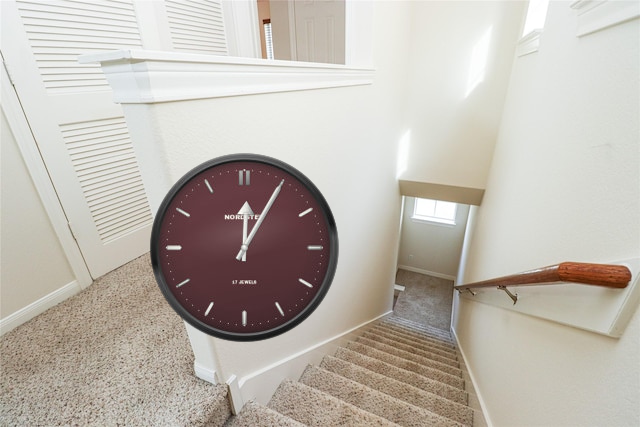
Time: **12:05**
